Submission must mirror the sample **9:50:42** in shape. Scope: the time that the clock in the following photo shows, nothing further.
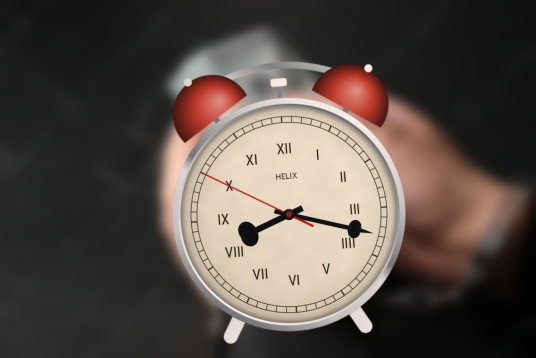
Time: **8:17:50**
